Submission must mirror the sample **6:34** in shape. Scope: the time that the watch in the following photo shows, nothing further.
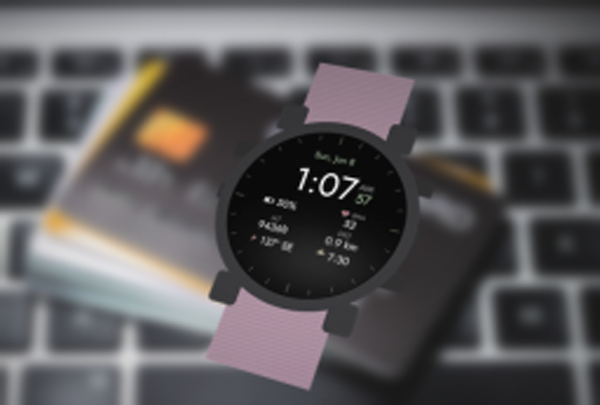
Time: **1:07**
